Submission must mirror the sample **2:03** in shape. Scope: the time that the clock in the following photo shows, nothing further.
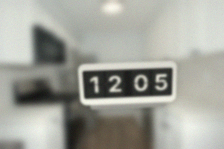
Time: **12:05**
